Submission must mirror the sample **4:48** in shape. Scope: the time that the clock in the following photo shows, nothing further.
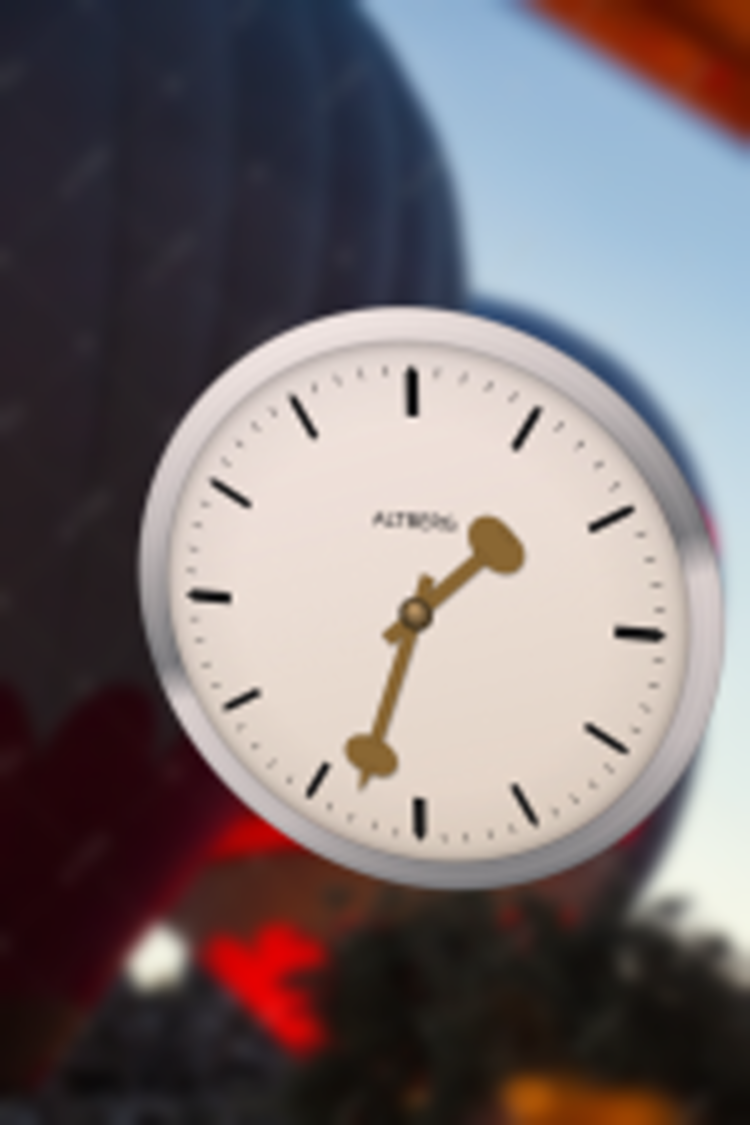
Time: **1:33**
